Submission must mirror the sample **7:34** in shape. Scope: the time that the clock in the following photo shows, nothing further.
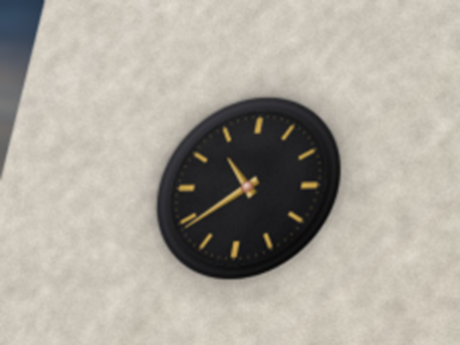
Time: **10:39**
